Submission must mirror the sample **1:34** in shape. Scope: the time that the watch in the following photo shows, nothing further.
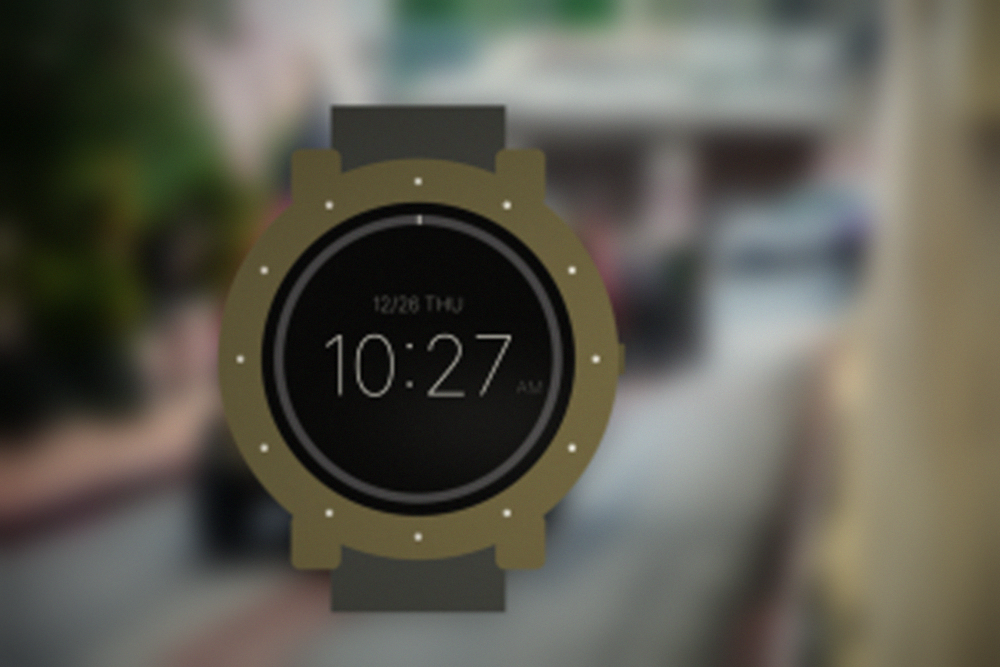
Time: **10:27**
